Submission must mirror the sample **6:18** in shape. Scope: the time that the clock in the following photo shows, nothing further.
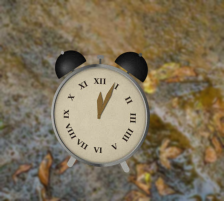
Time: **12:04**
